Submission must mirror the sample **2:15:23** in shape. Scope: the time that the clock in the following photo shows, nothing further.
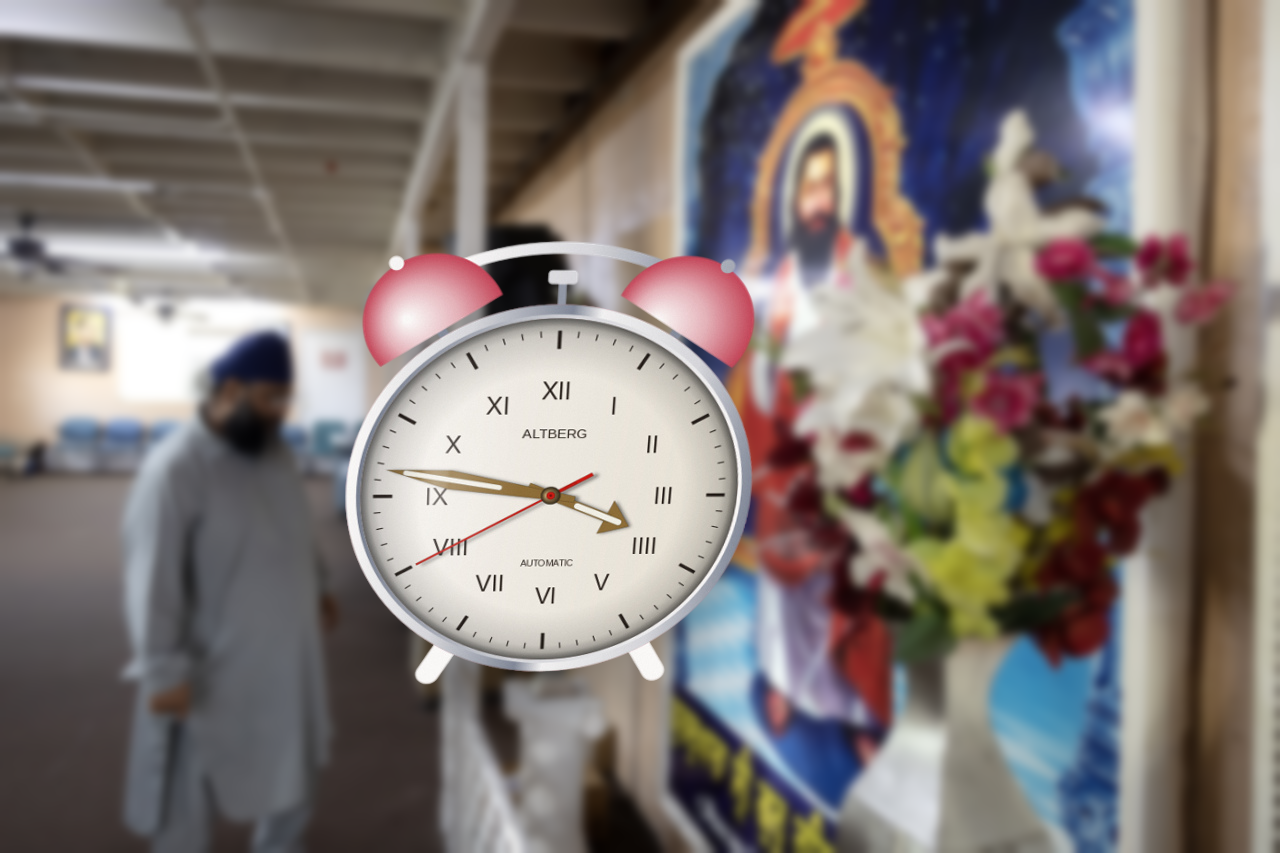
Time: **3:46:40**
